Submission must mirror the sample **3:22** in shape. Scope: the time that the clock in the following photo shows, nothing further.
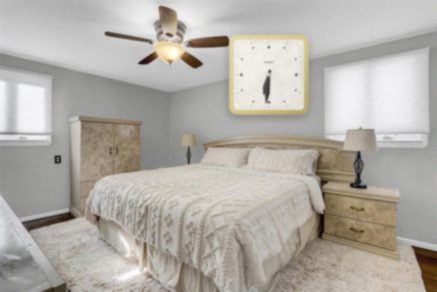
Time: **6:31**
